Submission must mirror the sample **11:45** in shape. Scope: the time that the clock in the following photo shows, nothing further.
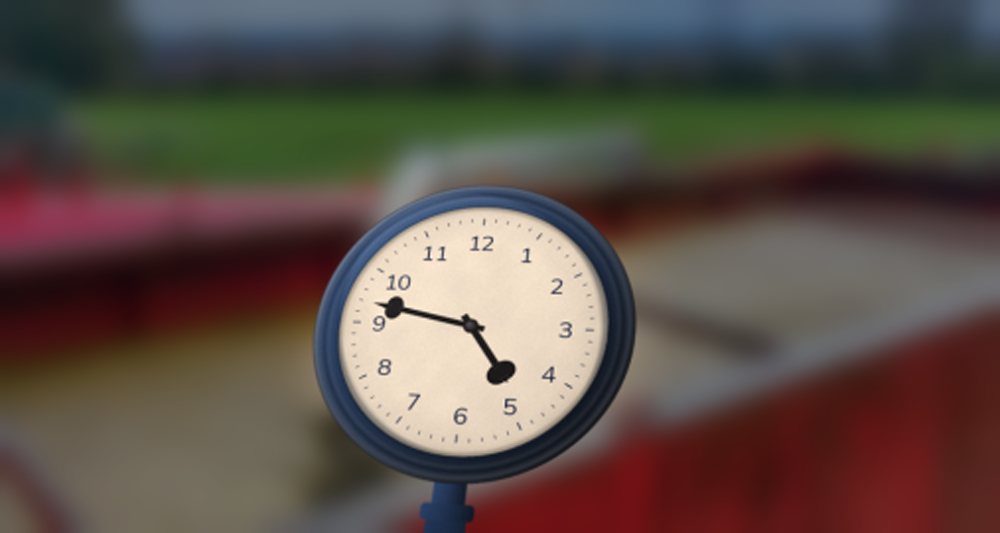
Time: **4:47**
